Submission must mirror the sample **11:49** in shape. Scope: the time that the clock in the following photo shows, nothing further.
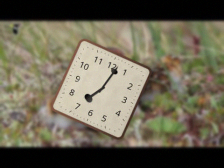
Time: **7:02**
